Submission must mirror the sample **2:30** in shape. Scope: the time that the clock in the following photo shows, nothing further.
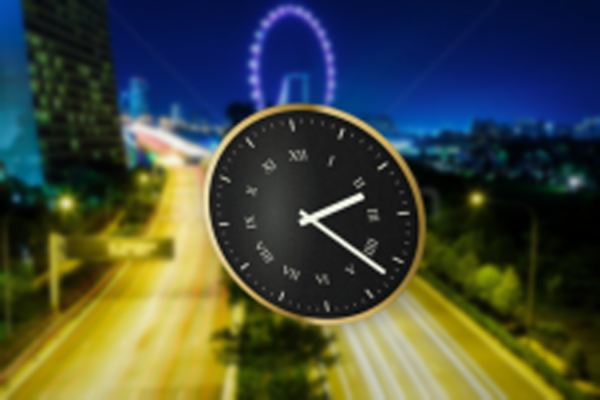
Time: **2:22**
